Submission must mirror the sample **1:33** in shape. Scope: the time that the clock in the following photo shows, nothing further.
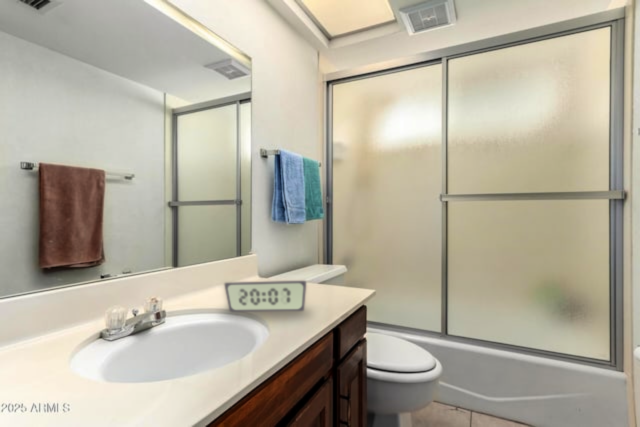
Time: **20:07**
